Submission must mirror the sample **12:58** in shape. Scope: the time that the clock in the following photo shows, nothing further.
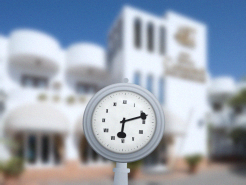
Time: **6:12**
